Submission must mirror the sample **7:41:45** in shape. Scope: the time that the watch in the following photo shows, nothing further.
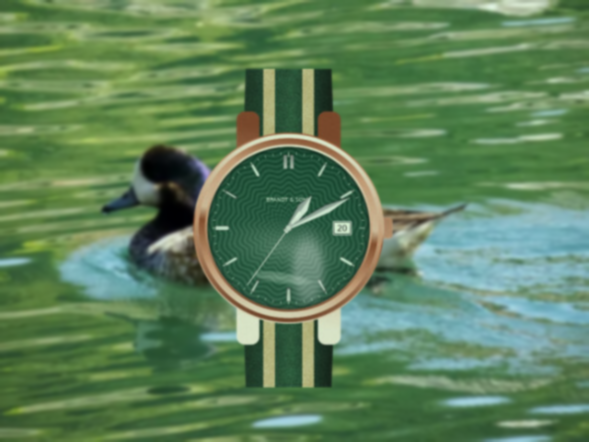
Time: **1:10:36**
